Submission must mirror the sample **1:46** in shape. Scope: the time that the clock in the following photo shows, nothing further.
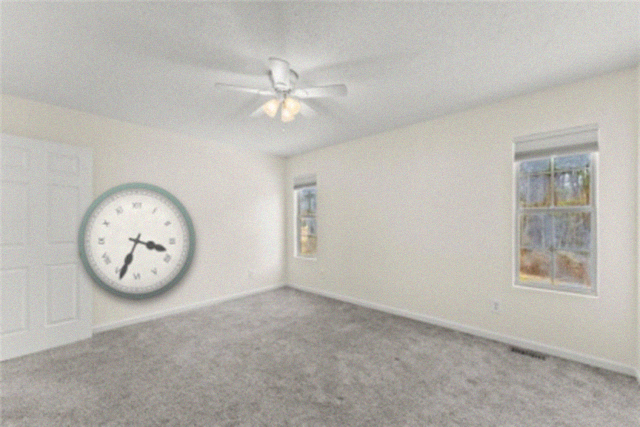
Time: **3:34**
